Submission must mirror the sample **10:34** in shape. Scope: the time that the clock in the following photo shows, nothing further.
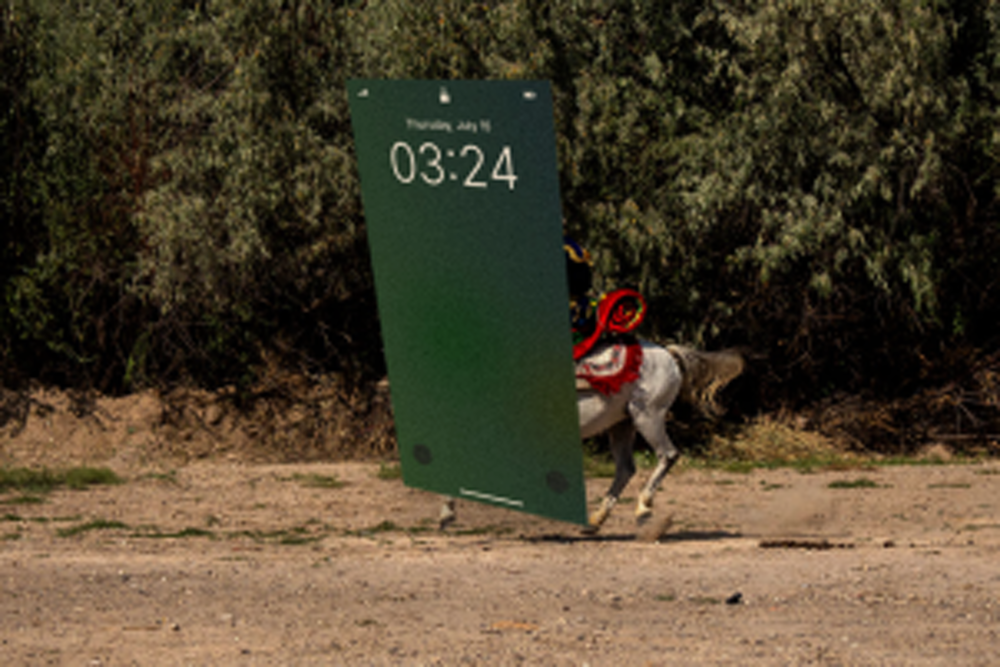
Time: **3:24**
